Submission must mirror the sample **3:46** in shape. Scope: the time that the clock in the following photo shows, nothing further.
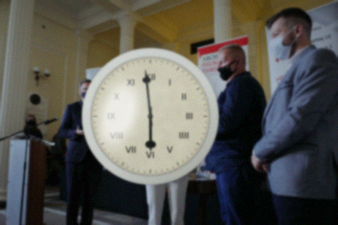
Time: **5:59**
